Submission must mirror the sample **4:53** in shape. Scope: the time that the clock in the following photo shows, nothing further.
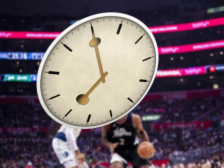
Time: **6:55**
